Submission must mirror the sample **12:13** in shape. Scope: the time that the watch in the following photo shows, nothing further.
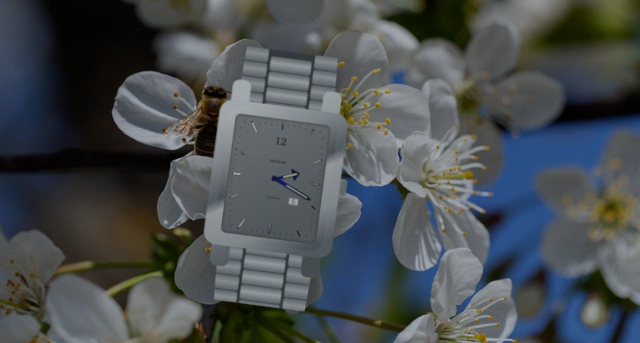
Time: **2:19**
